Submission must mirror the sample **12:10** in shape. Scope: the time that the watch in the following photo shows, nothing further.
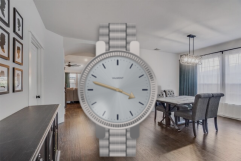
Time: **3:48**
